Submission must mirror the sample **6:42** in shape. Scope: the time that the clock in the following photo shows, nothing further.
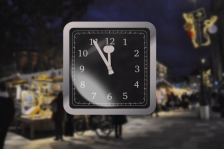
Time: **11:55**
